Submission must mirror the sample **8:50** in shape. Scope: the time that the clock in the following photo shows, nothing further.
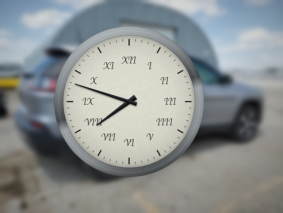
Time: **7:48**
